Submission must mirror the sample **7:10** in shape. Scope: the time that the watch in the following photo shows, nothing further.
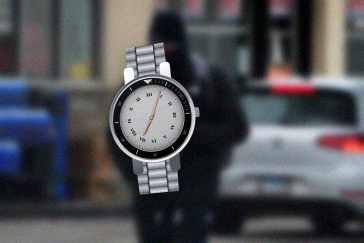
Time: **7:04**
